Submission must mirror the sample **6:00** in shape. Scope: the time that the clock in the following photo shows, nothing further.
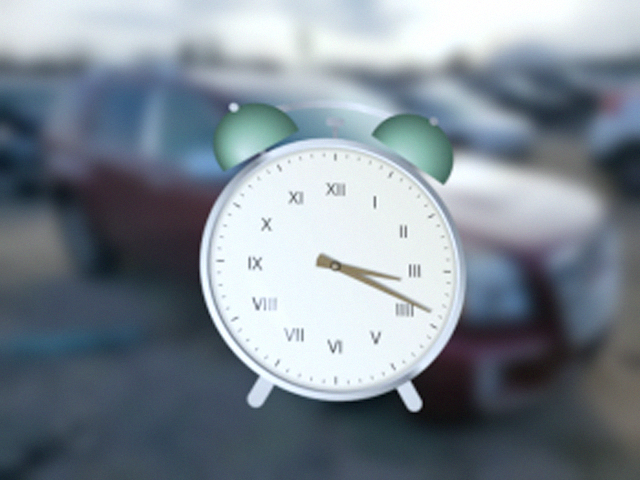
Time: **3:19**
